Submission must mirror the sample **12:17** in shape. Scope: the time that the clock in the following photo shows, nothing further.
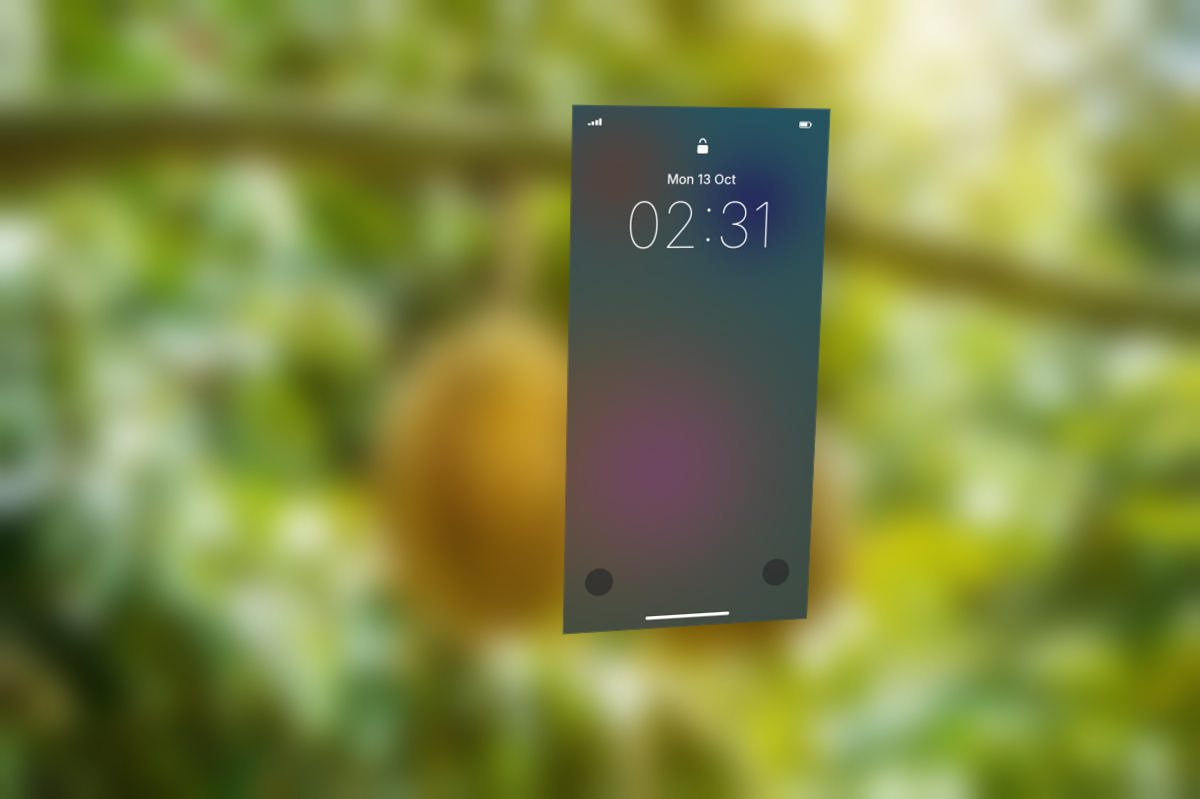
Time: **2:31**
